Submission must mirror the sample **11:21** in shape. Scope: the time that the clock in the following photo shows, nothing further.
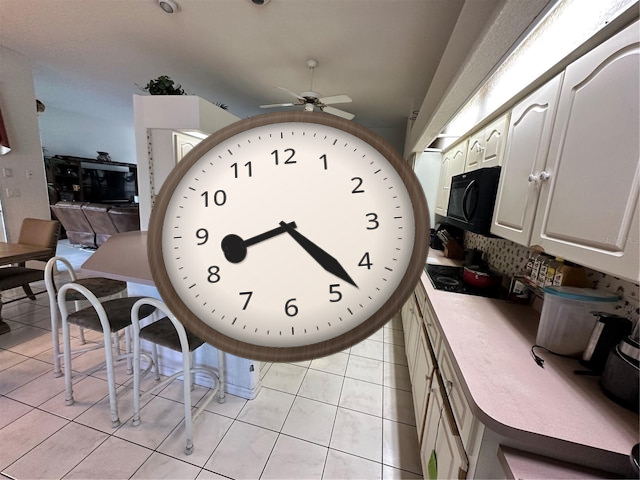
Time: **8:23**
